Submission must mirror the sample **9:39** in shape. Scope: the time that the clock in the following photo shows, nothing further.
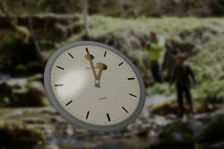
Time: **1:00**
